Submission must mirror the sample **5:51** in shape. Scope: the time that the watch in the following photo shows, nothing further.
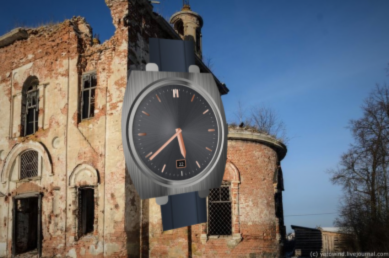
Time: **5:39**
